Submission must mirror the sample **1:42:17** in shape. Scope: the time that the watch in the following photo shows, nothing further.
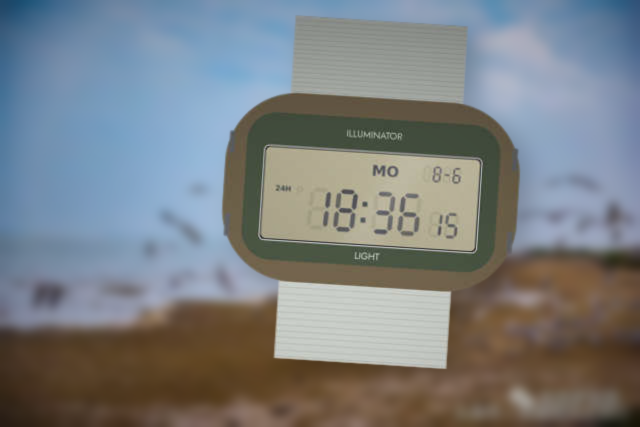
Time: **18:36:15**
